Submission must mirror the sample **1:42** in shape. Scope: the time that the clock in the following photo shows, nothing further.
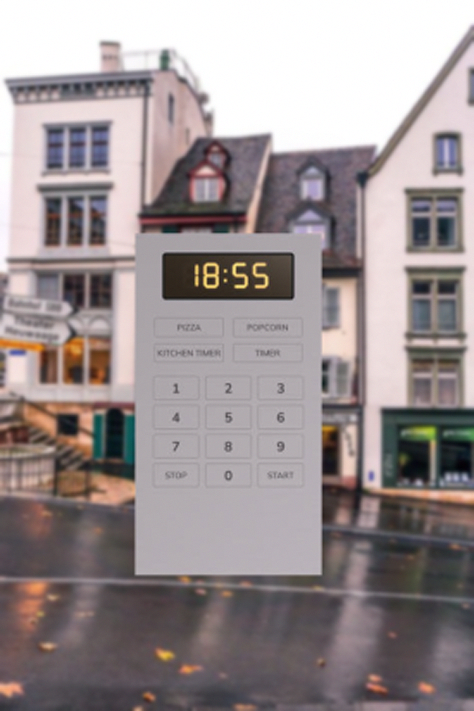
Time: **18:55**
